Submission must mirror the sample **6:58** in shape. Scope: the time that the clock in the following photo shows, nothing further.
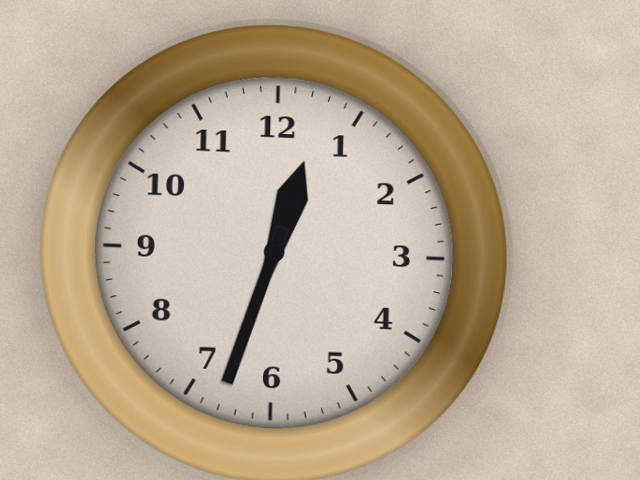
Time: **12:33**
